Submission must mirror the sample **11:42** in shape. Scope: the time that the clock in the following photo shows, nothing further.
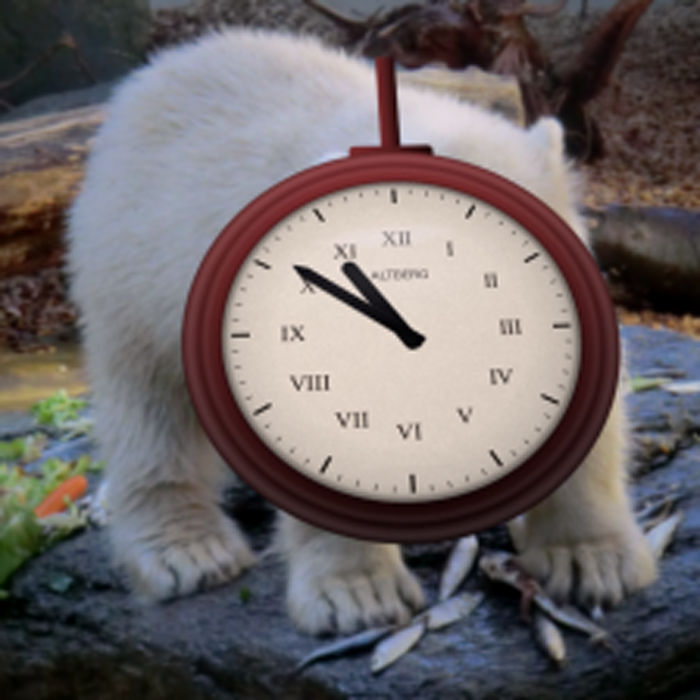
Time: **10:51**
